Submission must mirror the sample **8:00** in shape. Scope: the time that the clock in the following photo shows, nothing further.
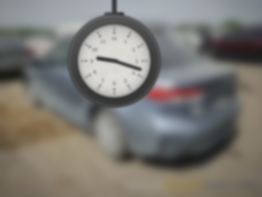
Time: **9:18**
